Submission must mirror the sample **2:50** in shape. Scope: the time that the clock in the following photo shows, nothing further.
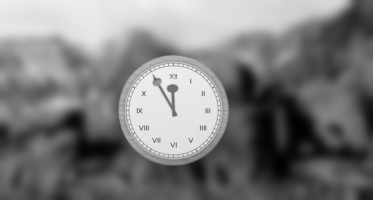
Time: **11:55**
